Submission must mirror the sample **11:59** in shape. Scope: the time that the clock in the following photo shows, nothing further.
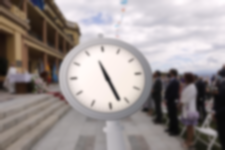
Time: **11:27**
